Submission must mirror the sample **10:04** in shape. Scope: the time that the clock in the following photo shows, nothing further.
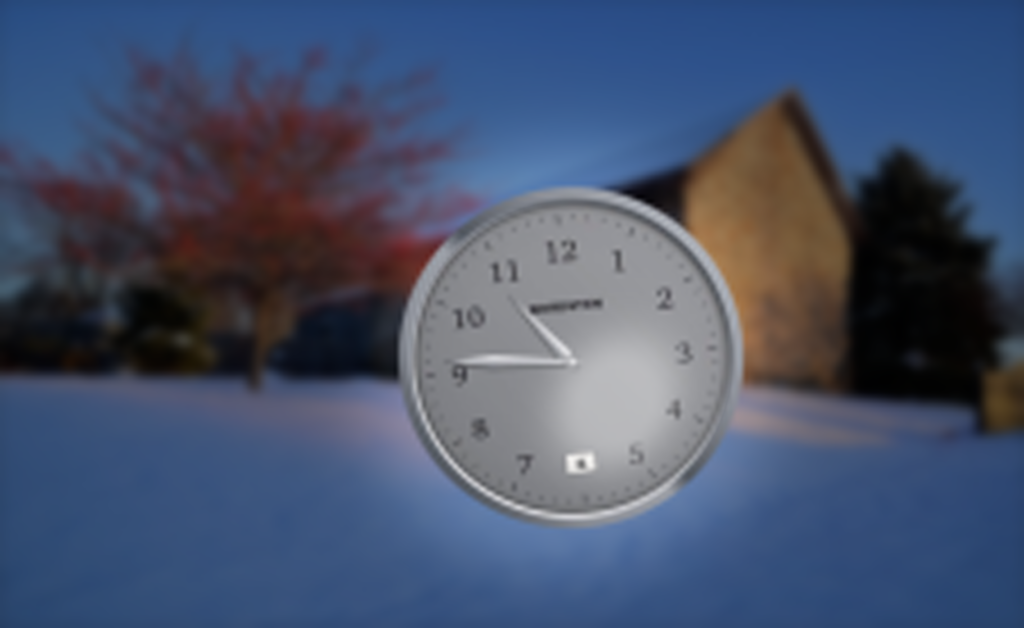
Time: **10:46**
